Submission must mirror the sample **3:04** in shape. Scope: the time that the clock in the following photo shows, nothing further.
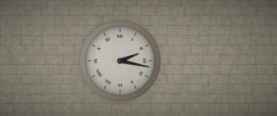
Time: **2:17**
